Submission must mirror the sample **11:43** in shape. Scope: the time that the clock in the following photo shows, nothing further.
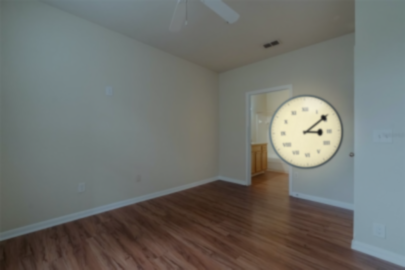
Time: **3:09**
